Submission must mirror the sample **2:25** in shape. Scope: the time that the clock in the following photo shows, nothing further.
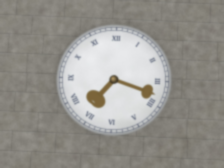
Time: **7:18**
